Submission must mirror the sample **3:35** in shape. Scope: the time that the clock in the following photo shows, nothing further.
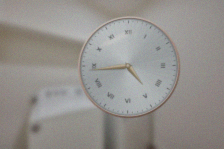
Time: **4:44**
